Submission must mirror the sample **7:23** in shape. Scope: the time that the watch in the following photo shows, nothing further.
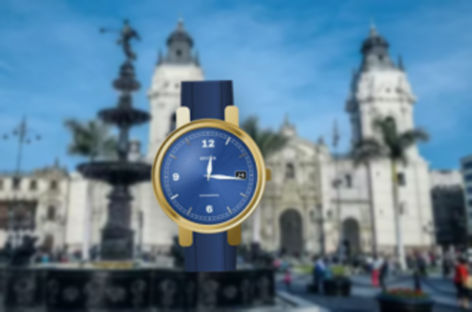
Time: **12:16**
